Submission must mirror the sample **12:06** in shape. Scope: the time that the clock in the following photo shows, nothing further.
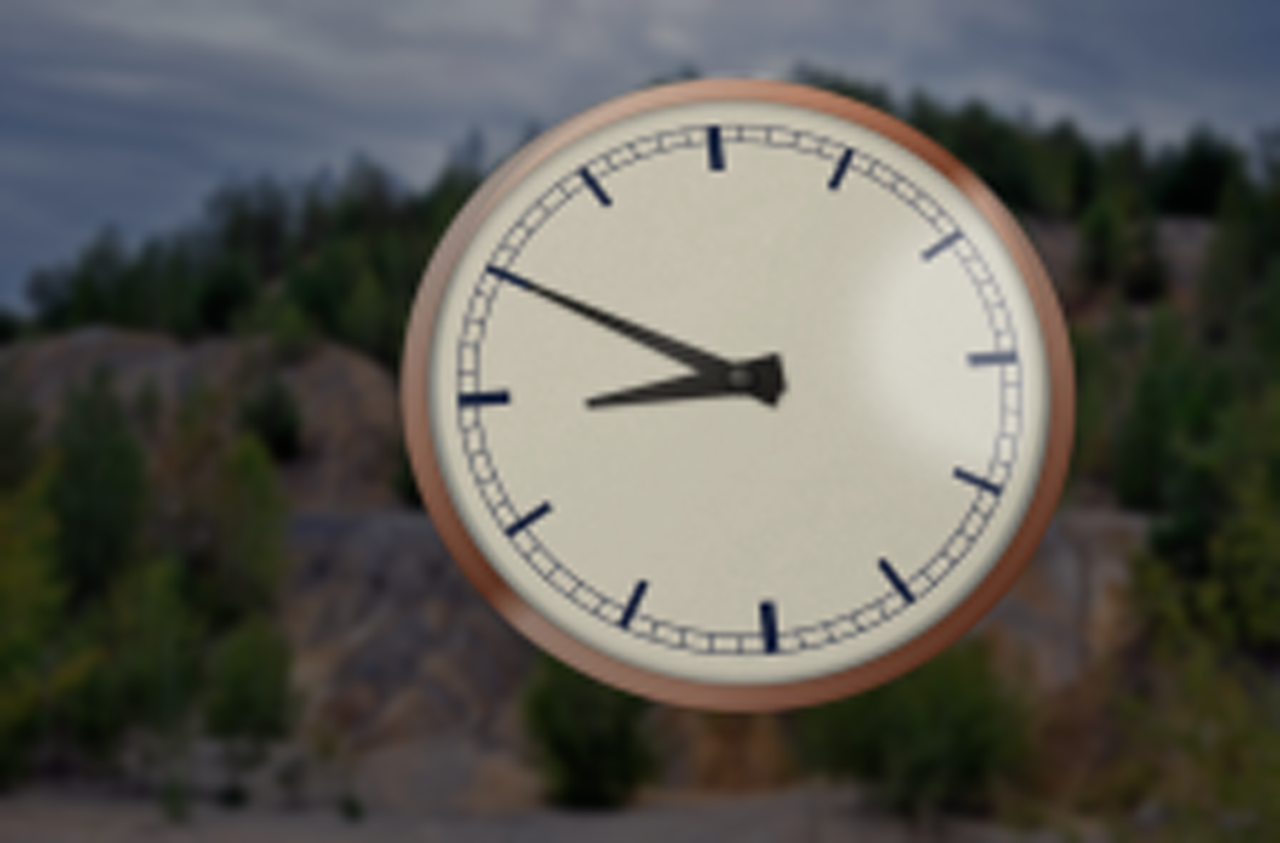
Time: **8:50**
